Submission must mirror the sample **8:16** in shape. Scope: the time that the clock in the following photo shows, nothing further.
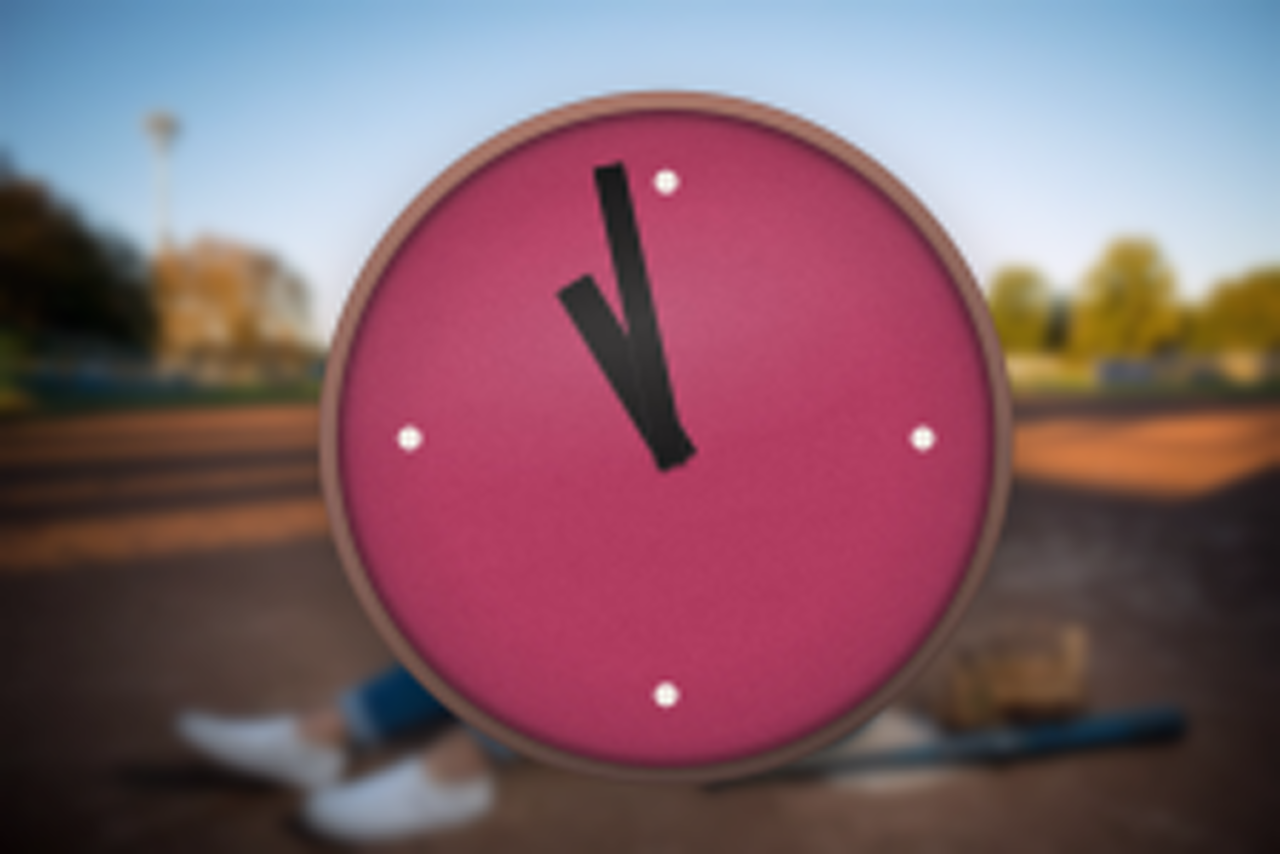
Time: **10:58**
